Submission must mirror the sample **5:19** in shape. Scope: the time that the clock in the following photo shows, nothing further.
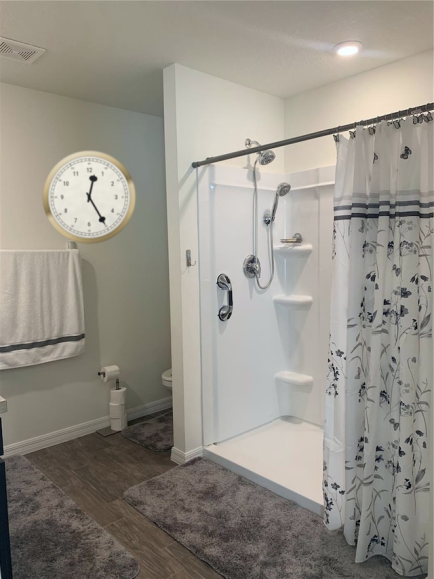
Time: **12:25**
